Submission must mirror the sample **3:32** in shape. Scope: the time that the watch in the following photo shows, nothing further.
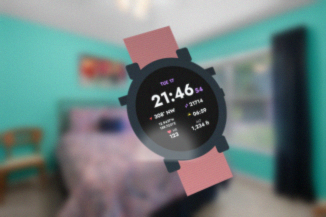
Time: **21:46**
